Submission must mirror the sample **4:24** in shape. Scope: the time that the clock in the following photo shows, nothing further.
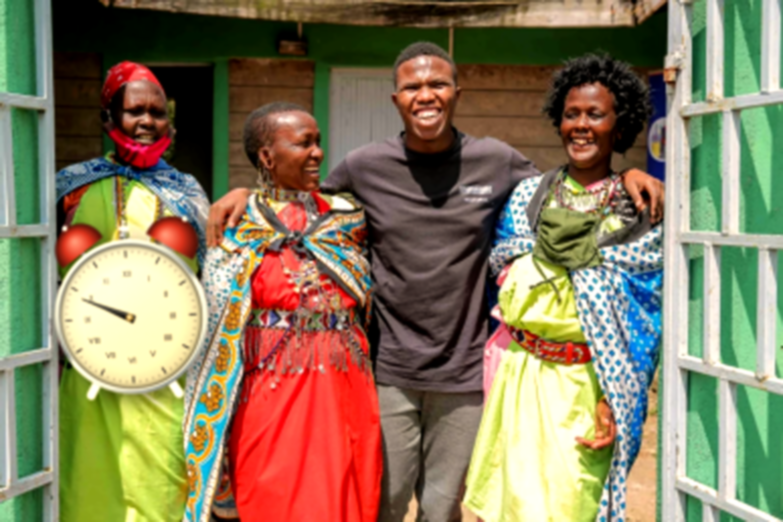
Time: **9:49**
